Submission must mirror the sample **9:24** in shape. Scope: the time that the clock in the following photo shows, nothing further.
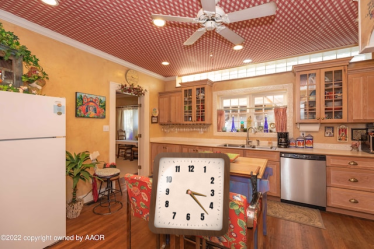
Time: **3:23**
